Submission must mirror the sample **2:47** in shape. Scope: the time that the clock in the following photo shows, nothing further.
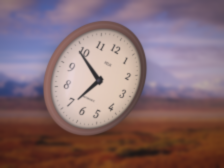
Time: **6:49**
